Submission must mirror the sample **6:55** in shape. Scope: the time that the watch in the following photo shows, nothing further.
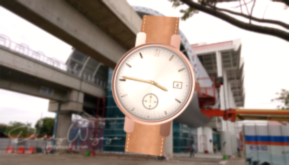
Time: **3:46**
